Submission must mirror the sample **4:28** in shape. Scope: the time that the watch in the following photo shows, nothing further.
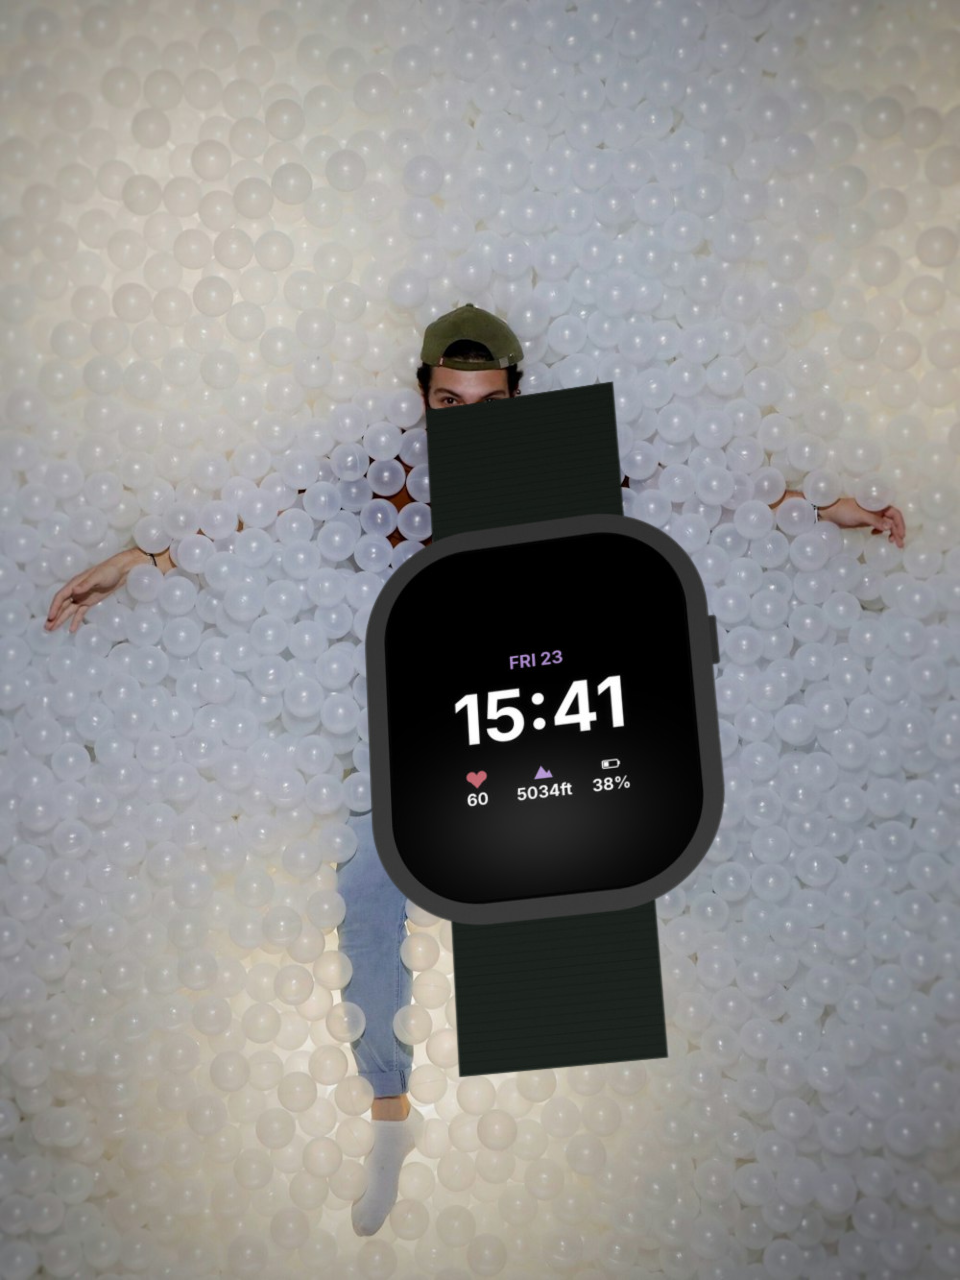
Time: **15:41**
